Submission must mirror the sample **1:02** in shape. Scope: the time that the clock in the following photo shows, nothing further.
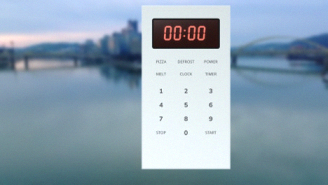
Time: **0:00**
